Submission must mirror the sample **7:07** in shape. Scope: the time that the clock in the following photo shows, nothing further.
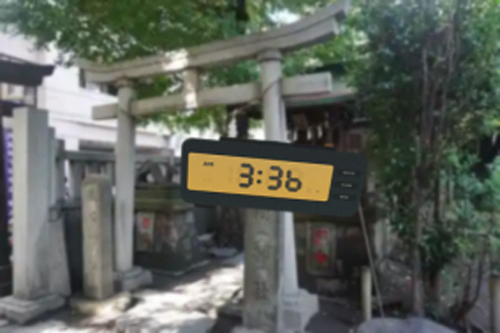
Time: **3:36**
